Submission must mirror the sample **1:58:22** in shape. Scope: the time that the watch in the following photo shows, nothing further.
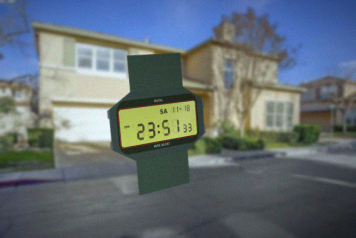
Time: **23:51:33**
